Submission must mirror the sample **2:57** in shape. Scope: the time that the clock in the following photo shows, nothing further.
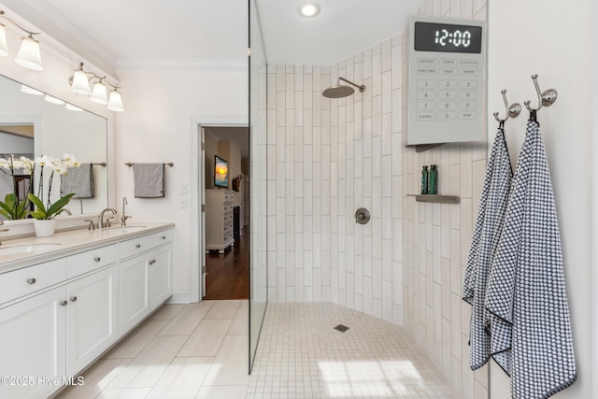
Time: **12:00**
